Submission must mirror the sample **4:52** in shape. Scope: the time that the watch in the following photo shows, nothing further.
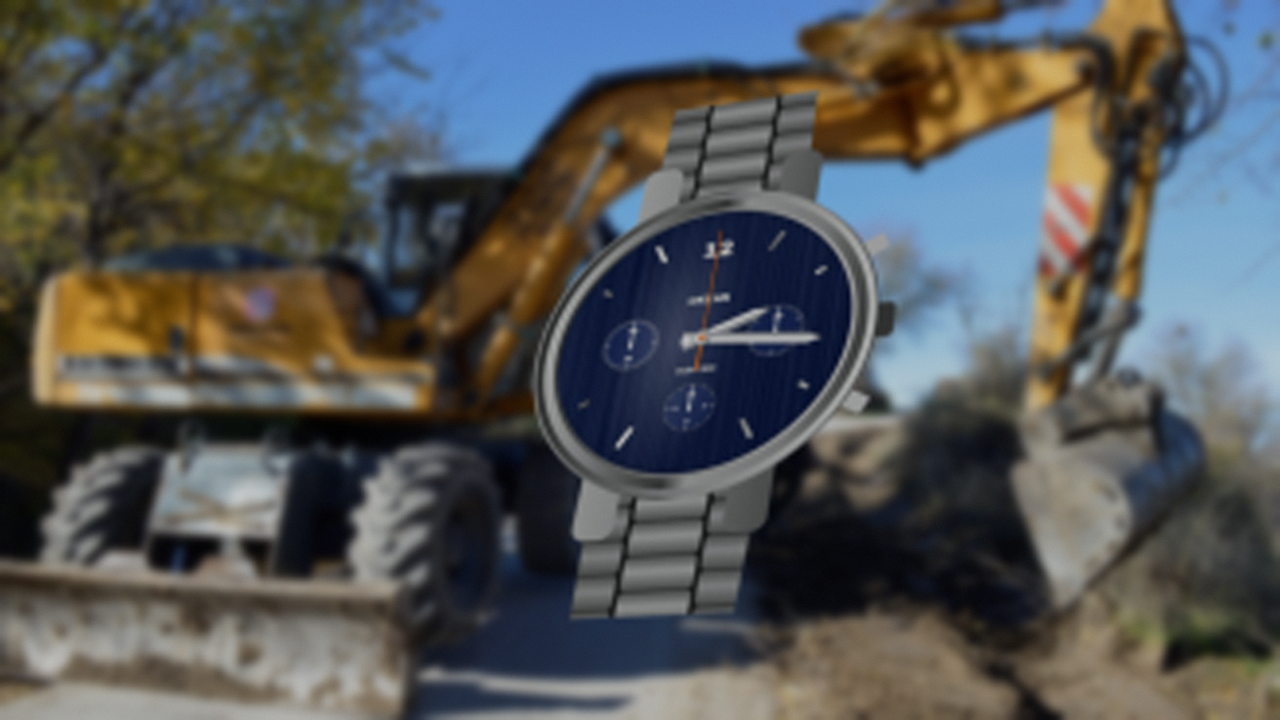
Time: **2:16**
